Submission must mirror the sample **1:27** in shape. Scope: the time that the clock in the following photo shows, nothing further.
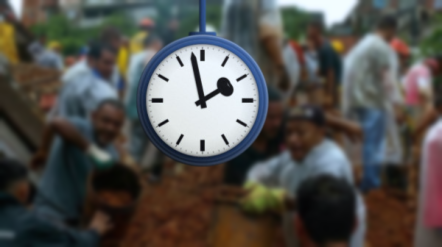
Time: **1:58**
